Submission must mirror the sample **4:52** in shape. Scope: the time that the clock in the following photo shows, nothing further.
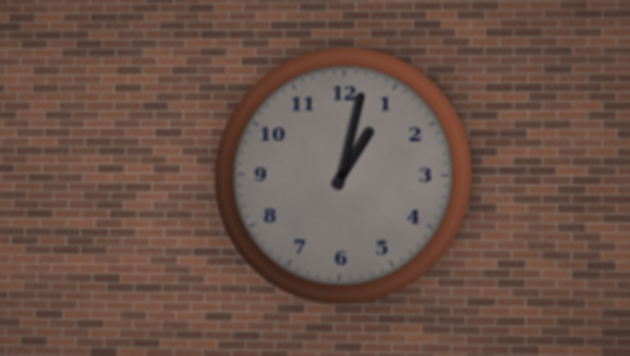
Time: **1:02**
